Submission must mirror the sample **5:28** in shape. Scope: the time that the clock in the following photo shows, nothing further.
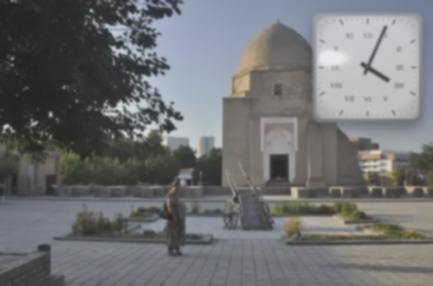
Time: **4:04**
